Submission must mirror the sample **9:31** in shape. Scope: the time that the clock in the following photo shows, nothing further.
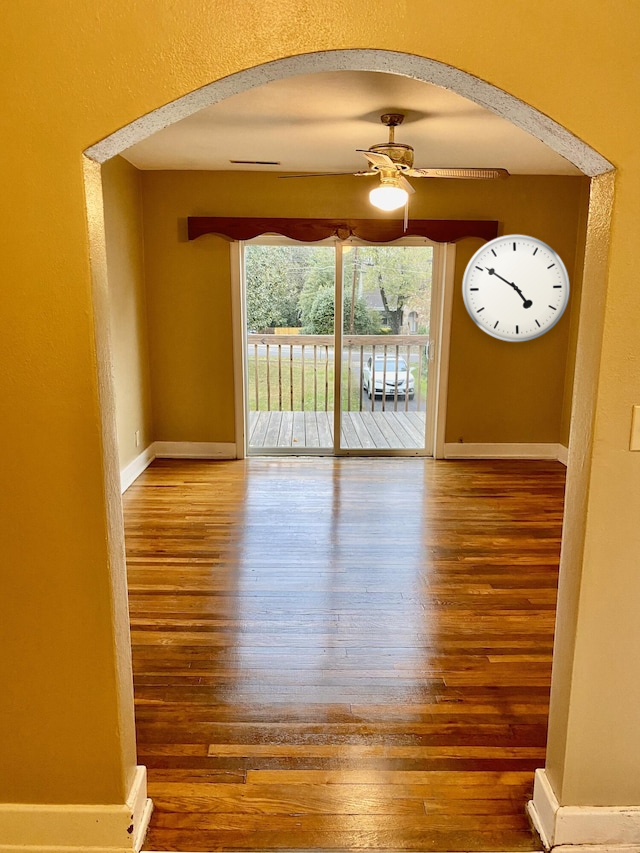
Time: **4:51**
